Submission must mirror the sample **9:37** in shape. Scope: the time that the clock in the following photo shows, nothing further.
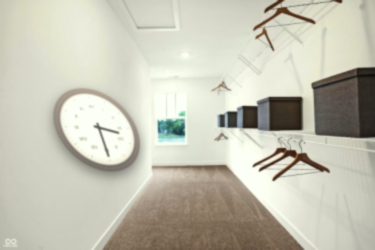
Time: **3:30**
